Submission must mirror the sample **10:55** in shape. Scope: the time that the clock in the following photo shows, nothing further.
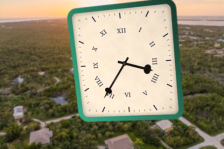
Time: **3:36**
